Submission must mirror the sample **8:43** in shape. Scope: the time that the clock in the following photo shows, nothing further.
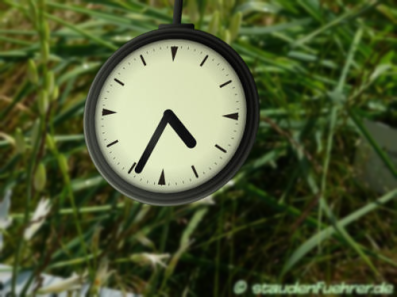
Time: **4:34**
